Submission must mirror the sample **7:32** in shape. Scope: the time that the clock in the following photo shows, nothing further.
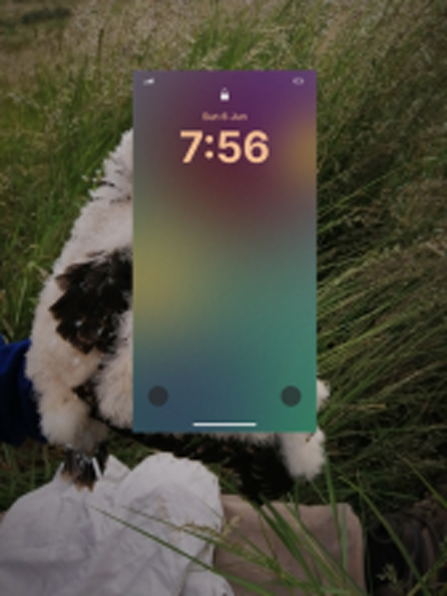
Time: **7:56**
